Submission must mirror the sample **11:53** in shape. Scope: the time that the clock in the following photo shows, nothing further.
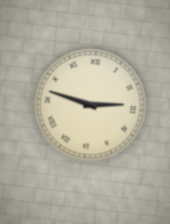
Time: **2:47**
